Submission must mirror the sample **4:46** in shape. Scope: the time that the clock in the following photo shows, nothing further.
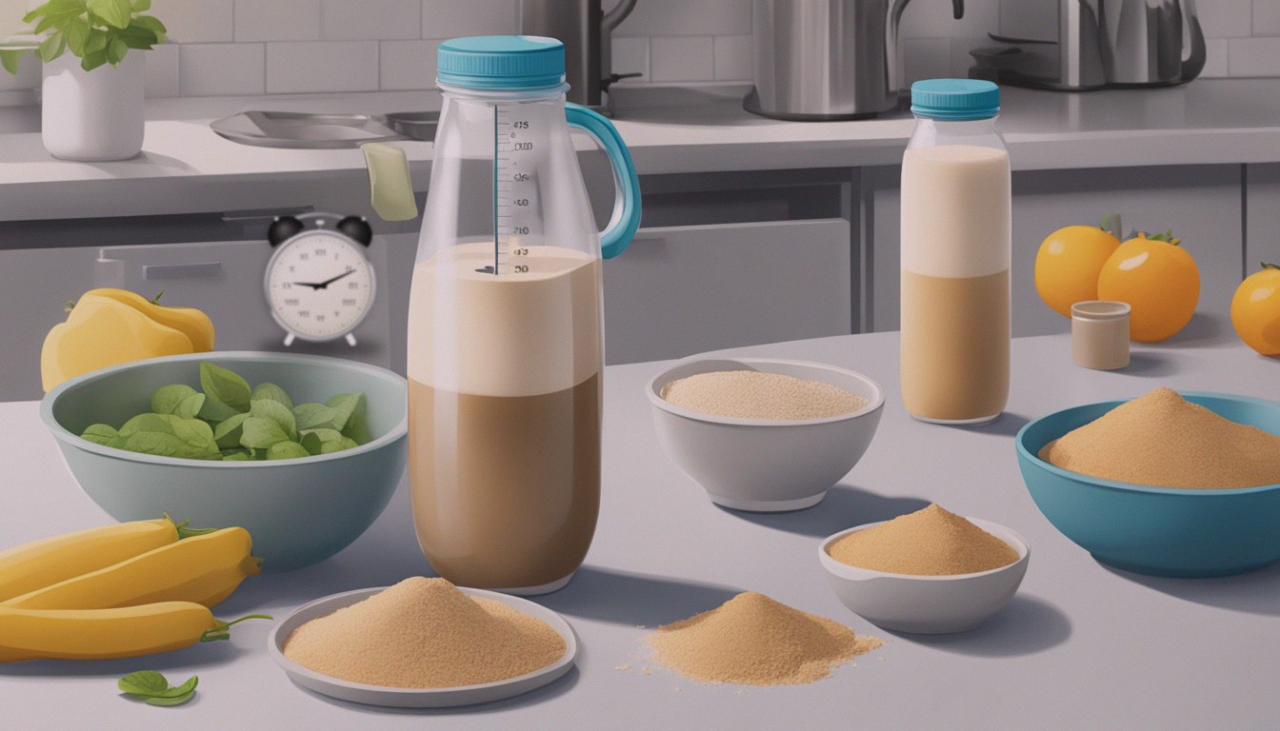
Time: **9:11**
